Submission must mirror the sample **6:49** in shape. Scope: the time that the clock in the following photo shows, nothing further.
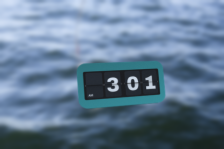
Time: **3:01**
